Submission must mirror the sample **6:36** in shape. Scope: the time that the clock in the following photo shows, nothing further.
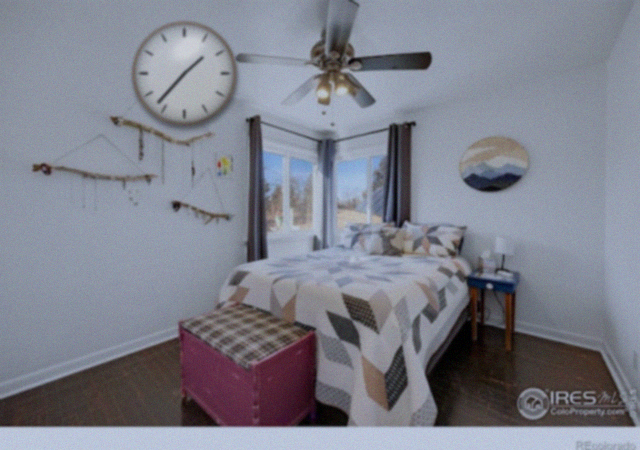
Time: **1:37**
